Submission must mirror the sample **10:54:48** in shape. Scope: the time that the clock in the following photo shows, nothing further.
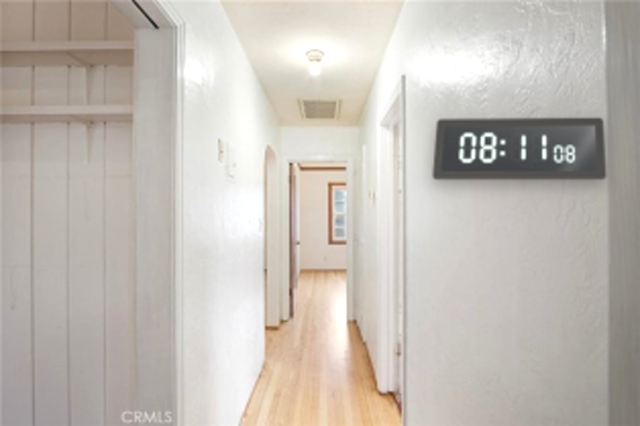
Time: **8:11:08**
